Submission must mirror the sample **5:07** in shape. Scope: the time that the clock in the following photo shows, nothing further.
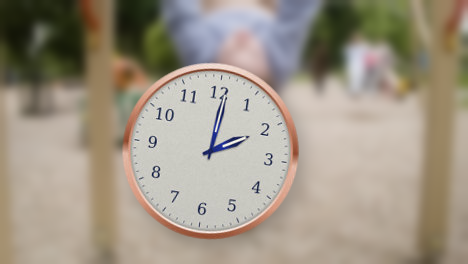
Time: **2:01**
